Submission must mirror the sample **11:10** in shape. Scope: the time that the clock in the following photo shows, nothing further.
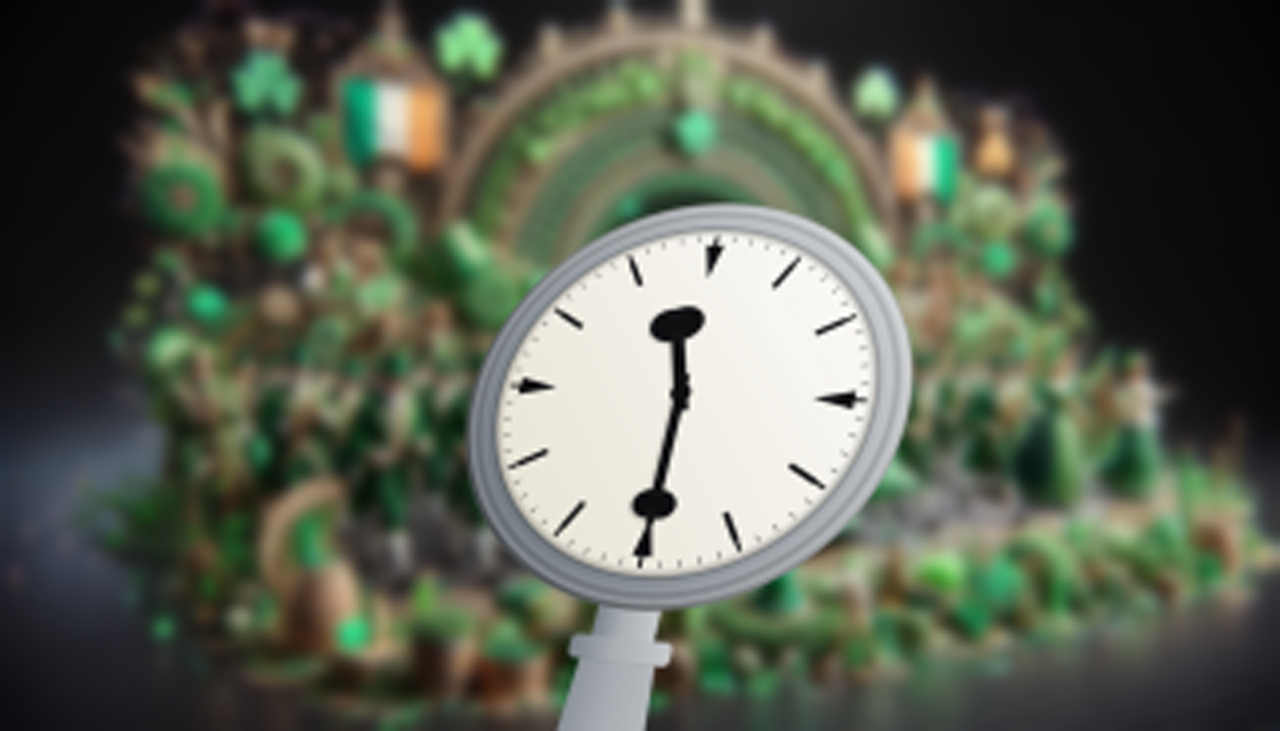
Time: **11:30**
